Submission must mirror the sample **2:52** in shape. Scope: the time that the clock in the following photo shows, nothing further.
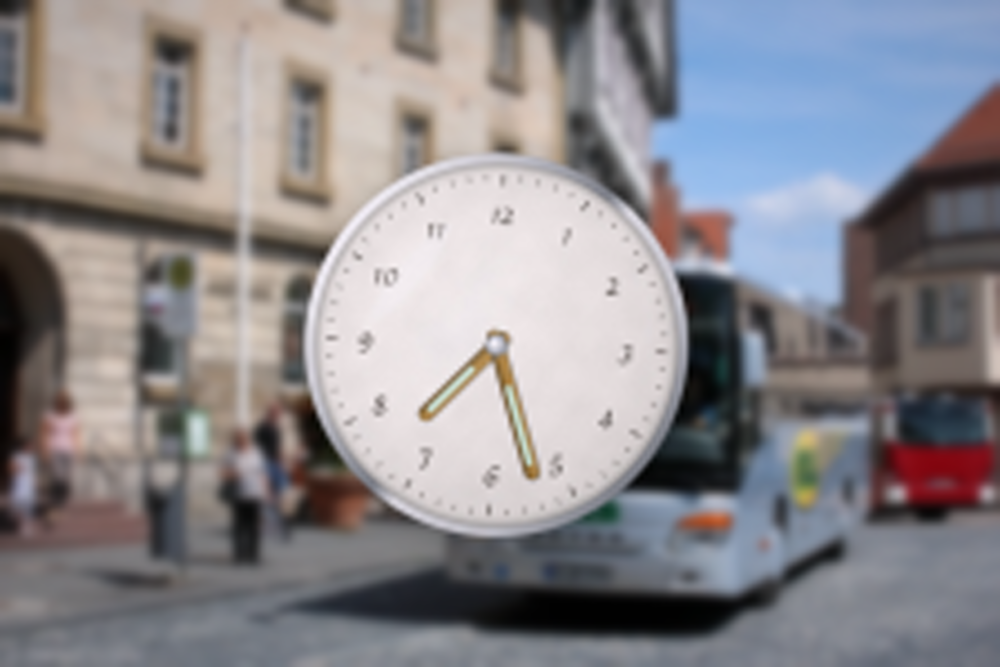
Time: **7:27**
